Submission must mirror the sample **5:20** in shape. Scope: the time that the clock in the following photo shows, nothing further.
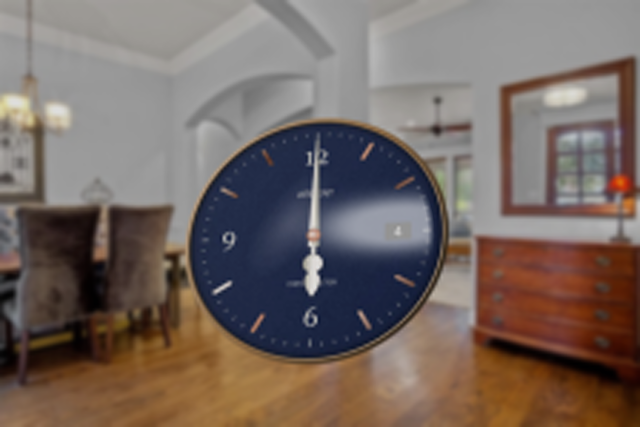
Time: **6:00**
